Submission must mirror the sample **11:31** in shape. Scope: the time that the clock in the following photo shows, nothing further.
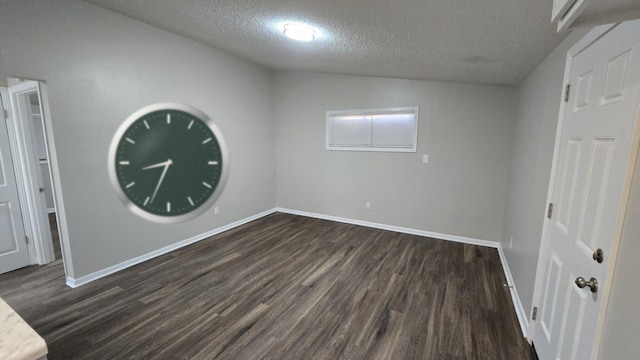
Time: **8:34**
